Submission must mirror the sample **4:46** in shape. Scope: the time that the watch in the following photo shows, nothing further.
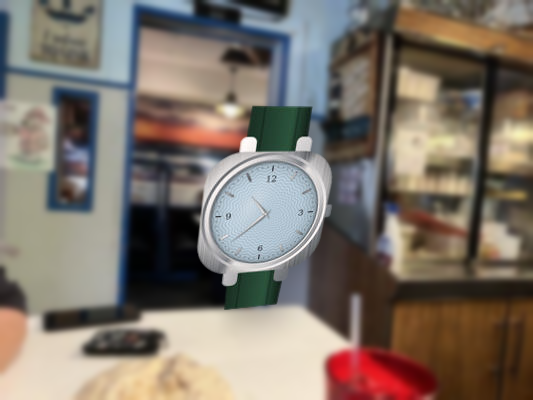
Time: **10:38**
